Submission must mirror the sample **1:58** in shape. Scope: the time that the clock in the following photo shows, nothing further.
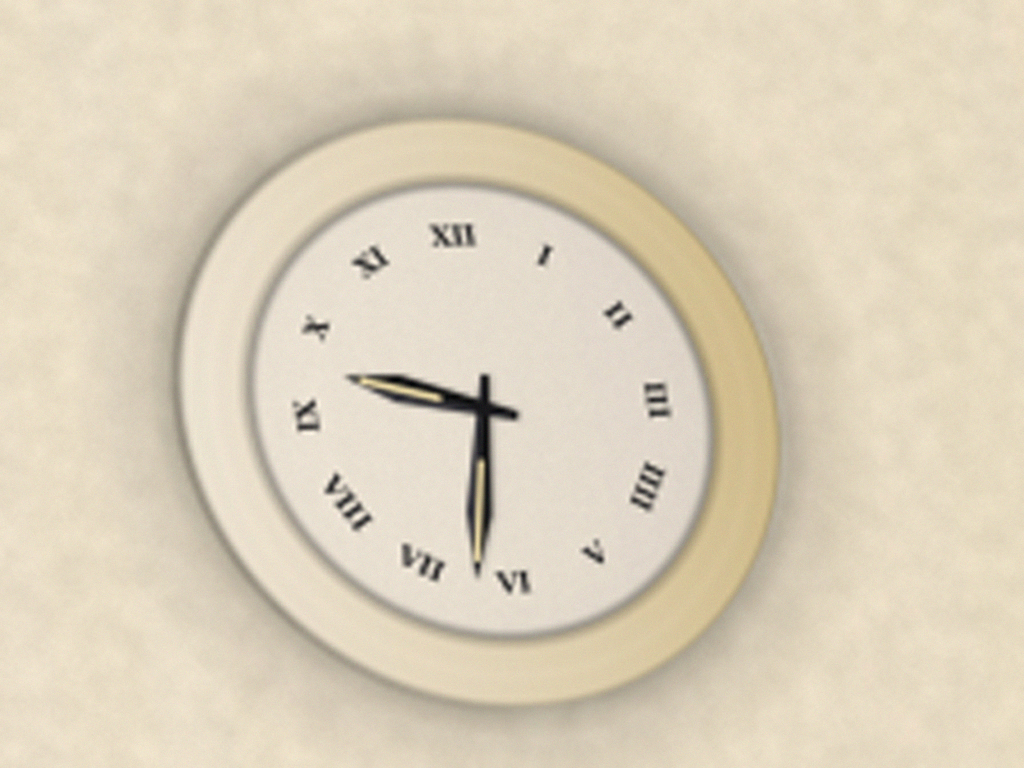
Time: **9:32**
